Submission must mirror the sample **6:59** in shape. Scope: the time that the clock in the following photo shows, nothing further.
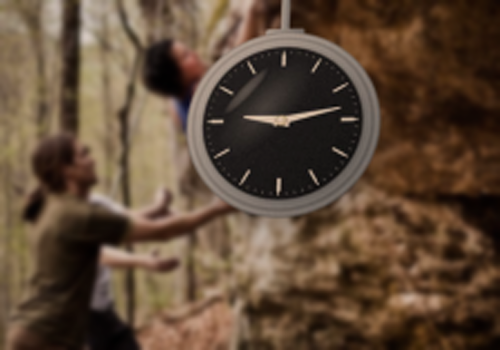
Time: **9:13**
